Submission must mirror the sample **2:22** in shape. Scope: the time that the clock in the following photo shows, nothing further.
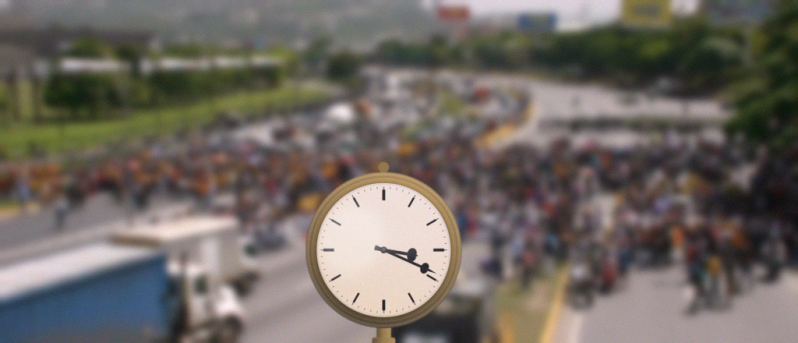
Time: **3:19**
